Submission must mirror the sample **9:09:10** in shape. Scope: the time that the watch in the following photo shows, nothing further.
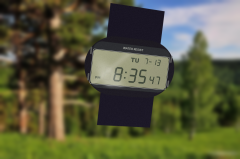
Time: **8:35:47**
